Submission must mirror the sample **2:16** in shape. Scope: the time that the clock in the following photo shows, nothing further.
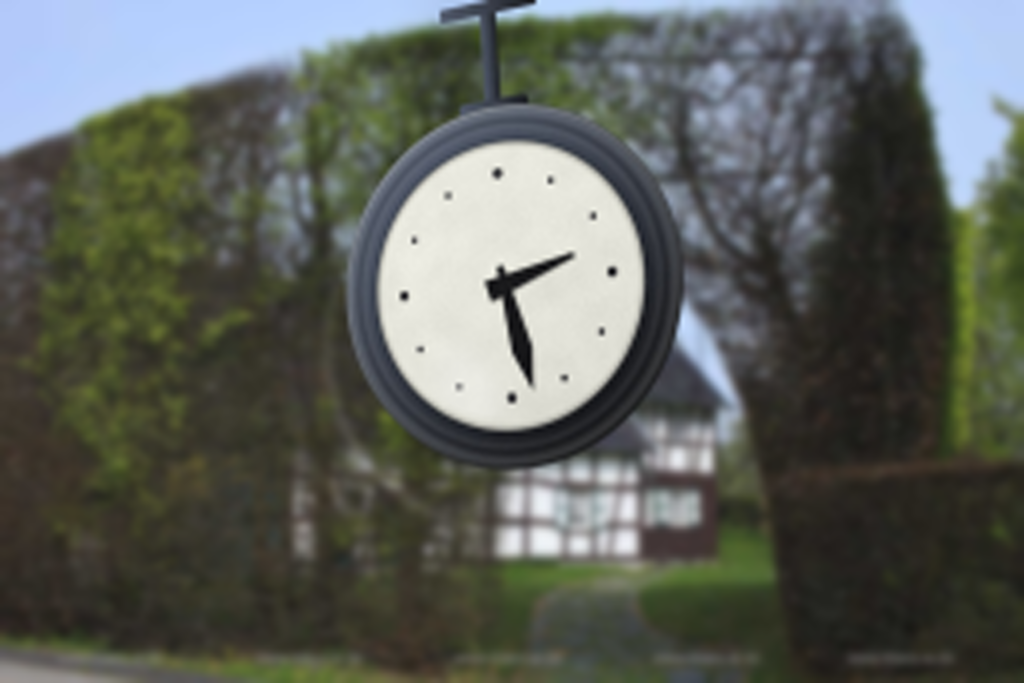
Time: **2:28**
